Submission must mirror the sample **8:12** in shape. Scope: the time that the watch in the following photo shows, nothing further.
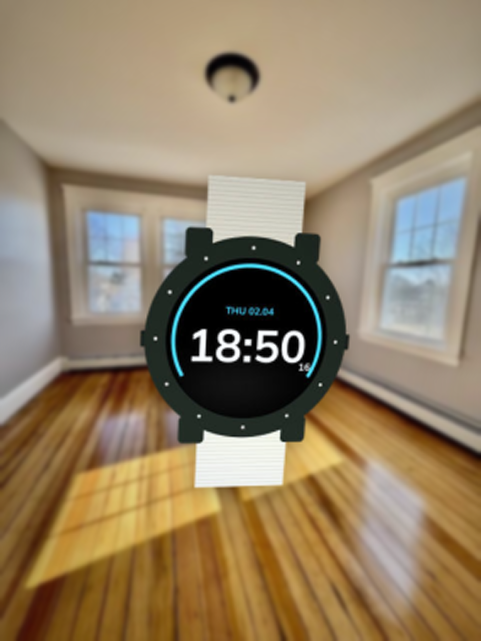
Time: **18:50**
